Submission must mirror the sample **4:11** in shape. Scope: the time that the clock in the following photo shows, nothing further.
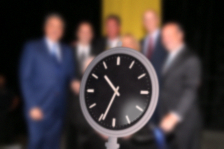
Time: **10:34**
